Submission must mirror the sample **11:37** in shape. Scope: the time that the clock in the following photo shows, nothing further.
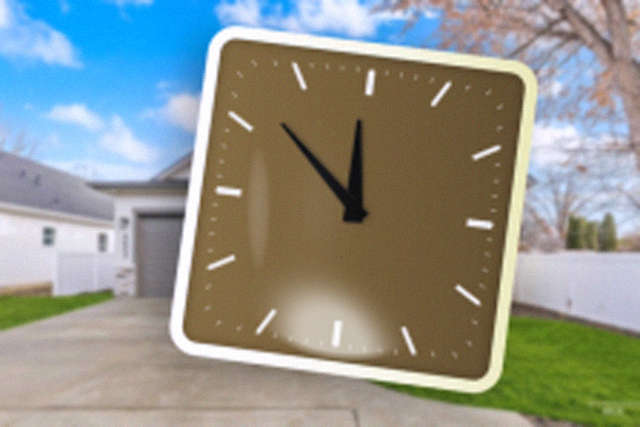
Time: **11:52**
